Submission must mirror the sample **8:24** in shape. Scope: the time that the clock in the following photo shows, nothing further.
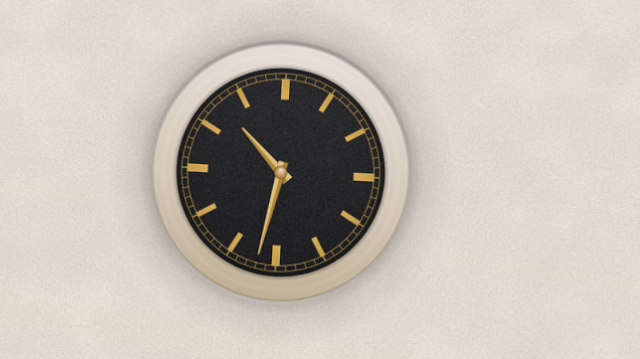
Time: **10:32**
